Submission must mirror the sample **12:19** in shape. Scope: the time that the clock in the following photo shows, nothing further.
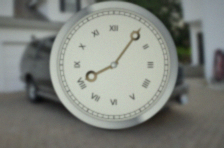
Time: **8:06**
